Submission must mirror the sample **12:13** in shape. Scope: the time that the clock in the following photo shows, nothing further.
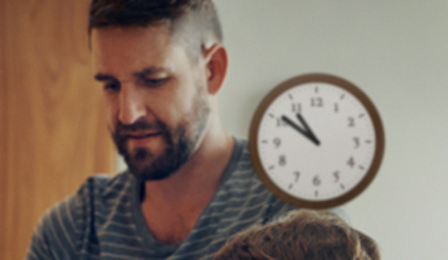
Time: **10:51**
